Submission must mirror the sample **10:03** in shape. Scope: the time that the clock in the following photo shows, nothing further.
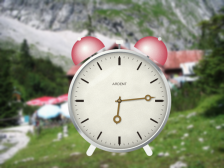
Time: **6:14**
